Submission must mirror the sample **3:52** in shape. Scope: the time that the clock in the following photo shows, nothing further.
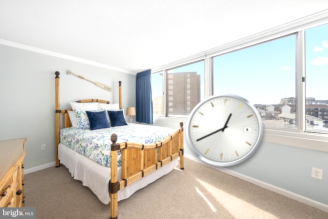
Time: **12:40**
